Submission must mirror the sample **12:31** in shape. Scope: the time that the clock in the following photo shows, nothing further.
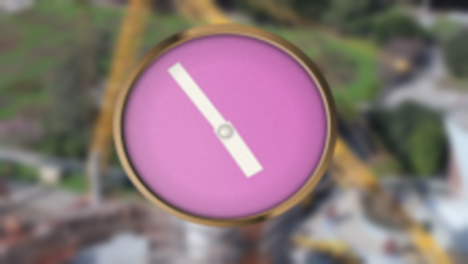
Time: **4:54**
